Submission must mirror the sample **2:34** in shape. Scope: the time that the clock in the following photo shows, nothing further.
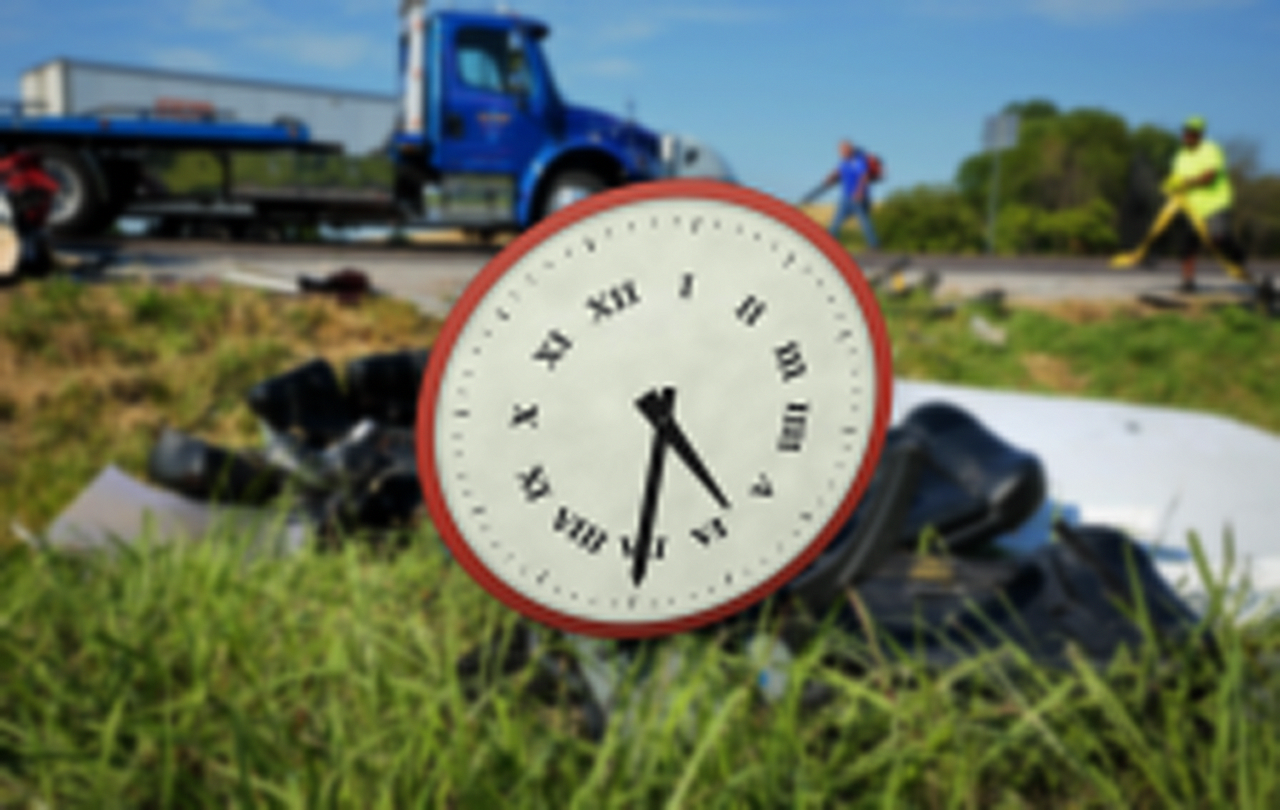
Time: **5:35**
